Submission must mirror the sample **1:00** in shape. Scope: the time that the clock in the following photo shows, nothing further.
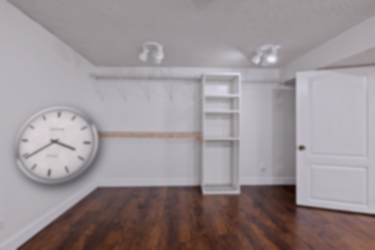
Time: **3:39**
